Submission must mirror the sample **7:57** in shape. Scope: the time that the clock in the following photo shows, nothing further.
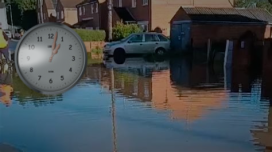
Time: **1:02**
